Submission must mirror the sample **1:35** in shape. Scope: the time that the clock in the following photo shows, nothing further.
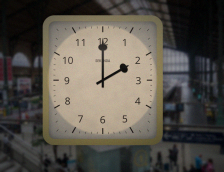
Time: **2:00**
